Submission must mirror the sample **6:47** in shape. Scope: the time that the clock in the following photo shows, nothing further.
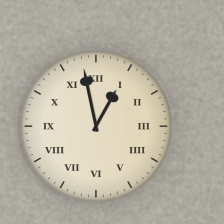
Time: **12:58**
